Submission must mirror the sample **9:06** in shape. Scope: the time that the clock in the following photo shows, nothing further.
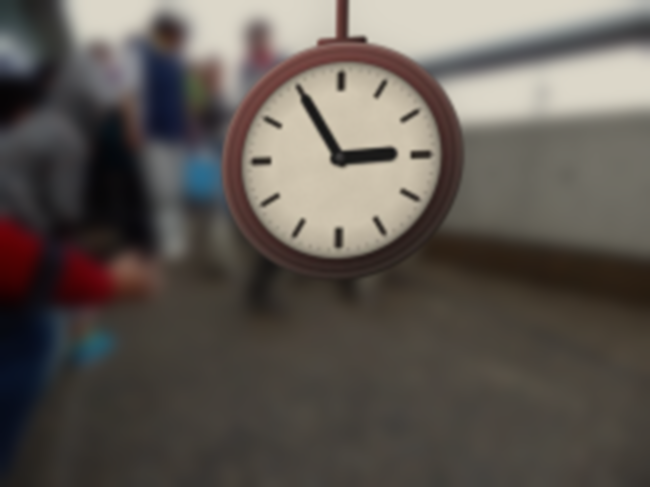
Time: **2:55**
